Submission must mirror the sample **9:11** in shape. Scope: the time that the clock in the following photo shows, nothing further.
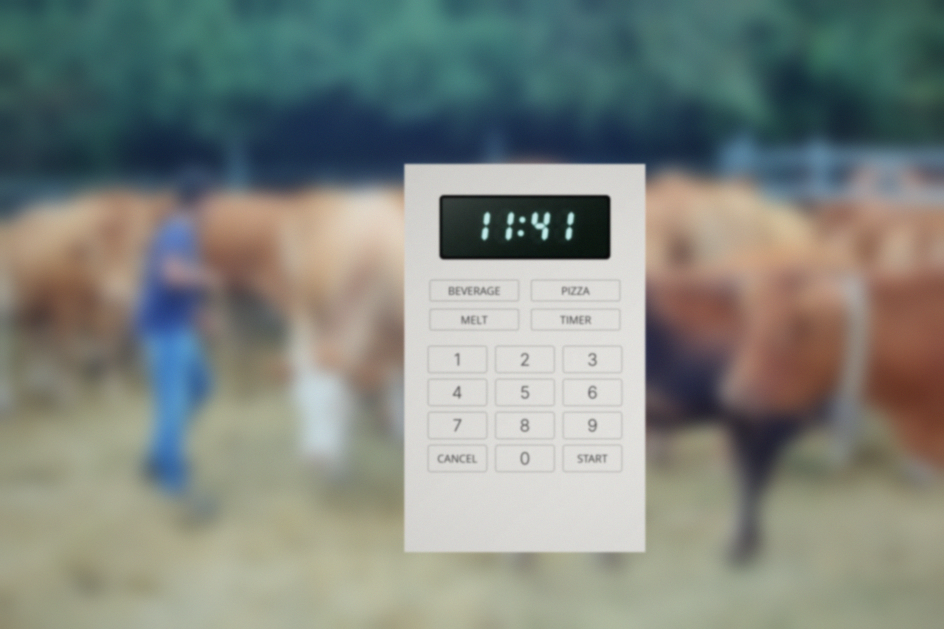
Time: **11:41**
